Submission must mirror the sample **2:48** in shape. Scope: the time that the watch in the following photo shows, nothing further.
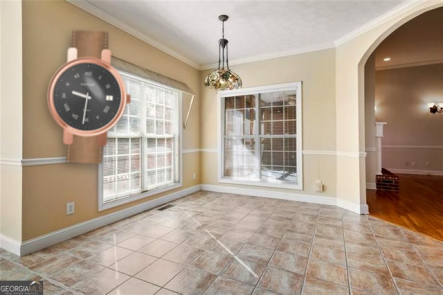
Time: **9:31**
